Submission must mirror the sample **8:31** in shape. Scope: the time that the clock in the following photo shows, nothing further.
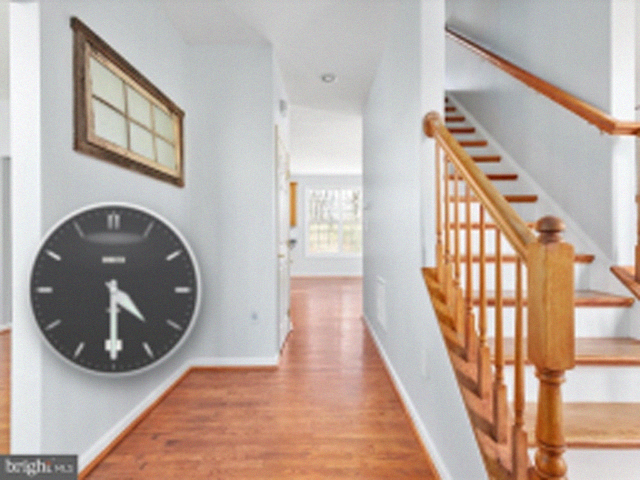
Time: **4:30**
